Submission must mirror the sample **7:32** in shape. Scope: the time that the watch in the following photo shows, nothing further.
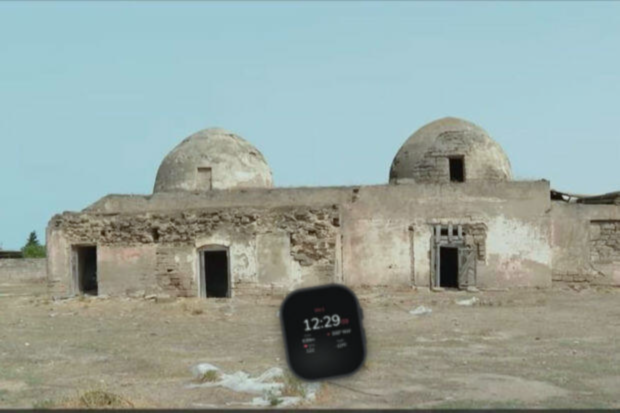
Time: **12:29**
